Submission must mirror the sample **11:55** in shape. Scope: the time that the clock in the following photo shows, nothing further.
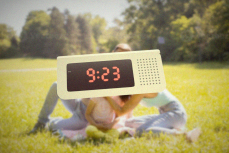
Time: **9:23**
